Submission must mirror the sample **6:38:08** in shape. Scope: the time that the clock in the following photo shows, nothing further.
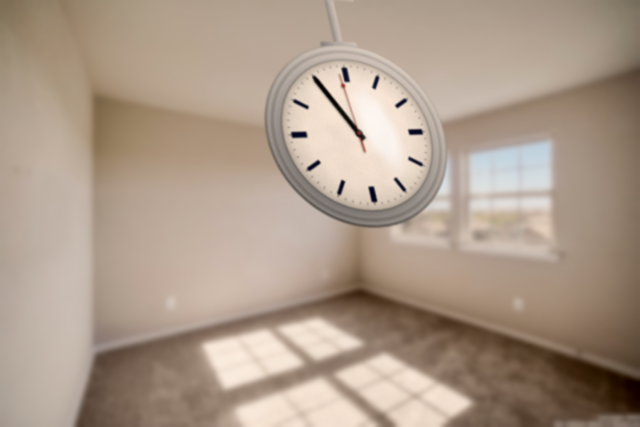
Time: **10:54:59**
